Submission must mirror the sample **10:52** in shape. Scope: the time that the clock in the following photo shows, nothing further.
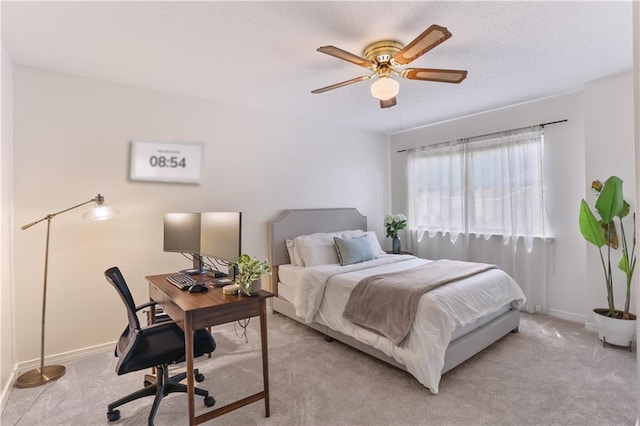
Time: **8:54**
